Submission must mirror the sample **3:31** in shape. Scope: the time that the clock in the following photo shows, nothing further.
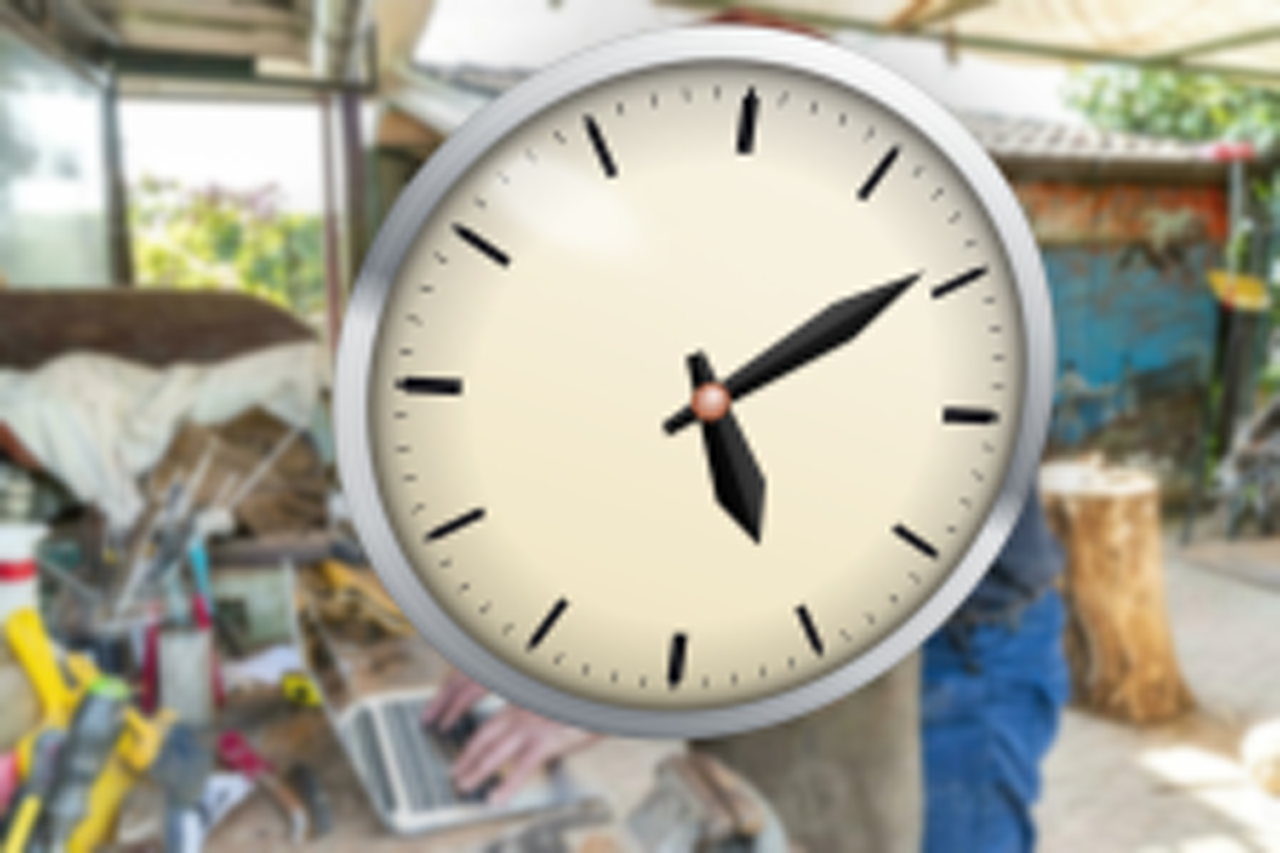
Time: **5:09**
